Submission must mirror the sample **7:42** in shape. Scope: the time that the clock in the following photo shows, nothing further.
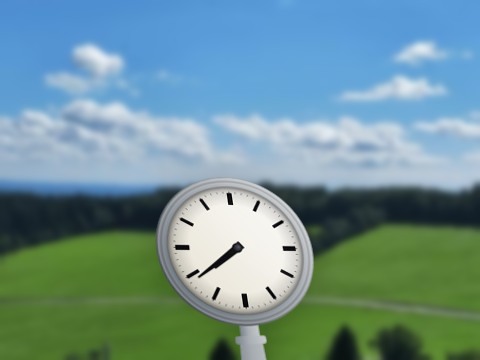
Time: **7:39**
